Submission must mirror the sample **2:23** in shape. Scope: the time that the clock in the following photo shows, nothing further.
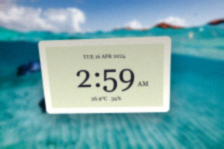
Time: **2:59**
